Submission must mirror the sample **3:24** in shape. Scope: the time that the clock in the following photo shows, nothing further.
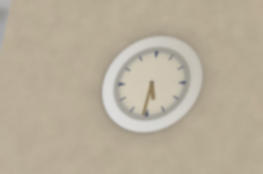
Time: **5:31**
